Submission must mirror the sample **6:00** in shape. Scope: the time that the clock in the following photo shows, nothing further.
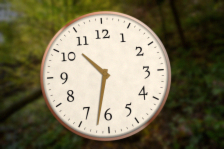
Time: **10:32**
